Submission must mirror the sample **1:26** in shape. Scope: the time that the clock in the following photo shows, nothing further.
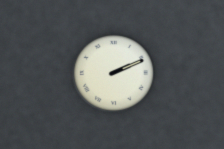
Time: **2:11**
